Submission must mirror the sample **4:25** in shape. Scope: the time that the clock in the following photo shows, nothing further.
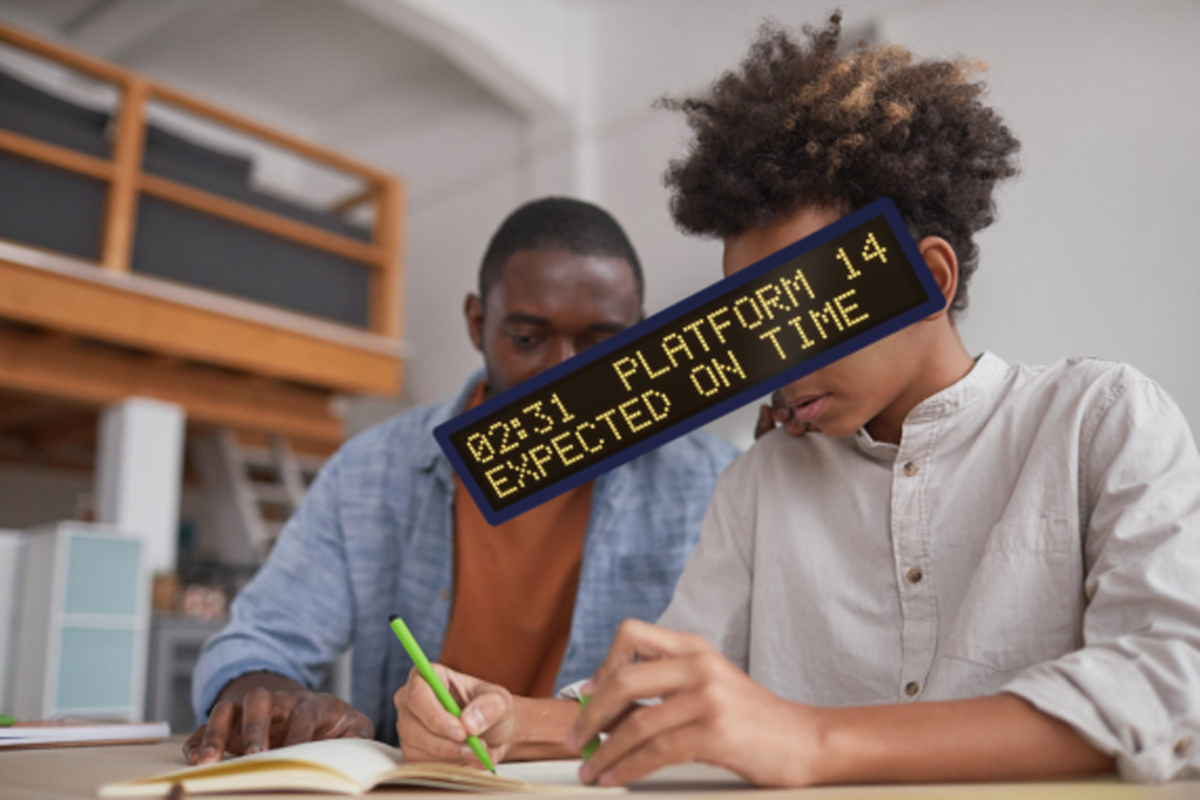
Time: **2:31**
